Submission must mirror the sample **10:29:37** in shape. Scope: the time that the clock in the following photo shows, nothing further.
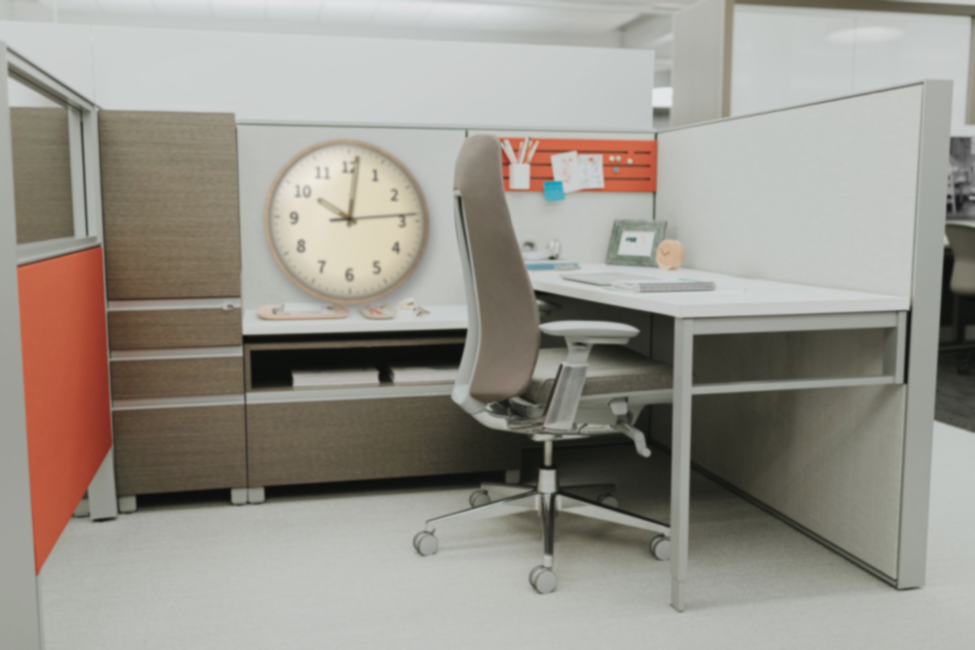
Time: **10:01:14**
